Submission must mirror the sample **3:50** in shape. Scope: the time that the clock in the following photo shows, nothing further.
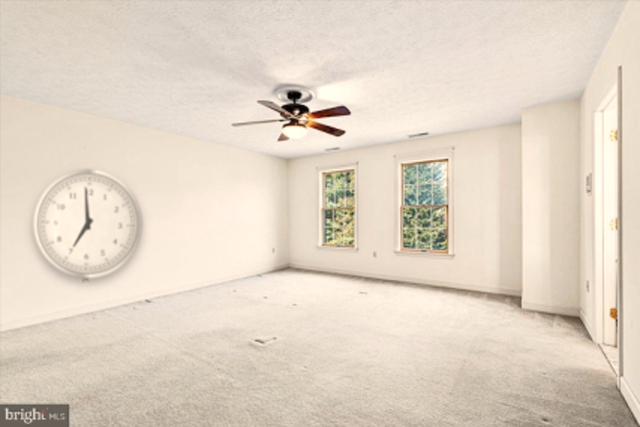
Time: **6:59**
